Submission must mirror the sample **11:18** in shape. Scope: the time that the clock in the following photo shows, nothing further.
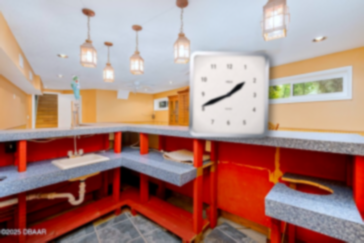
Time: **1:41**
